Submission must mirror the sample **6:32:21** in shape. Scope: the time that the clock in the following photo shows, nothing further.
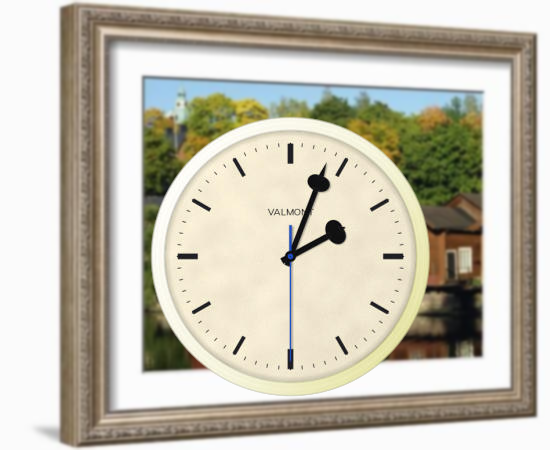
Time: **2:03:30**
